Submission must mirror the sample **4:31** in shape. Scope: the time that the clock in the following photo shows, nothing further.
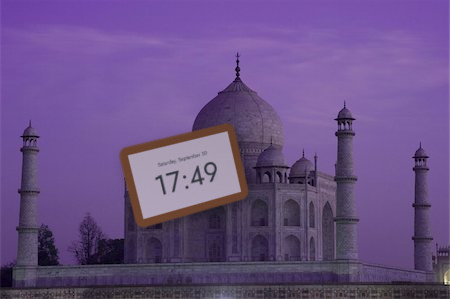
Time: **17:49**
